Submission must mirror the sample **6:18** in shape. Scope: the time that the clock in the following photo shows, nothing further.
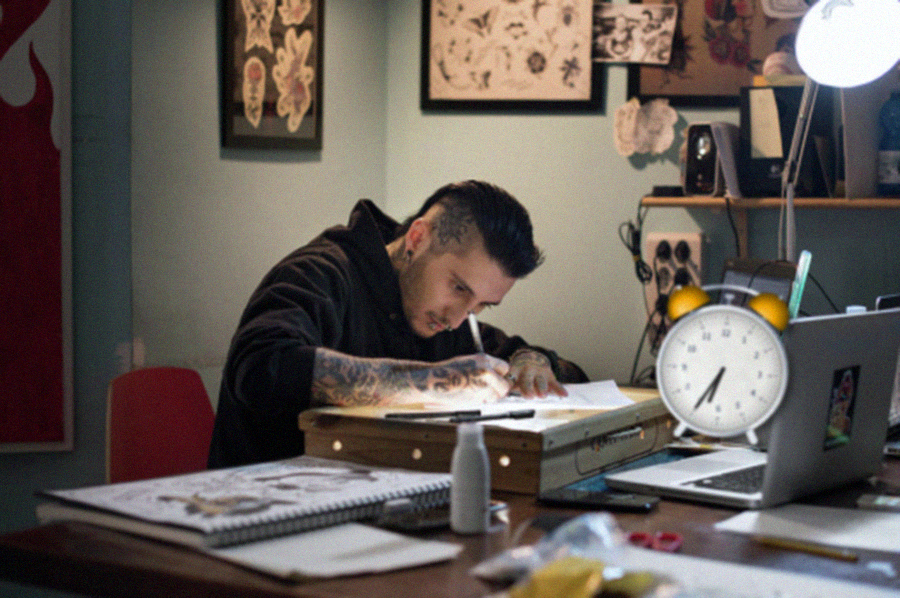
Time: **6:35**
